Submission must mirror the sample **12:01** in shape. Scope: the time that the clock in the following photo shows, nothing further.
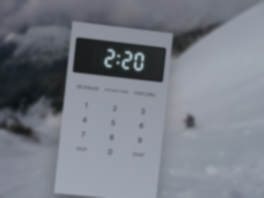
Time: **2:20**
